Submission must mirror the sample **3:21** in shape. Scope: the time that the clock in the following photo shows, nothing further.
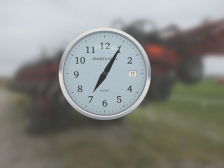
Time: **7:05**
